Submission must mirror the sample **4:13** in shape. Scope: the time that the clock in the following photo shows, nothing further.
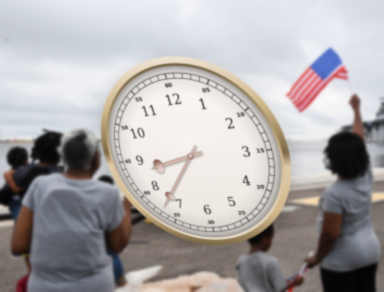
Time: **8:37**
